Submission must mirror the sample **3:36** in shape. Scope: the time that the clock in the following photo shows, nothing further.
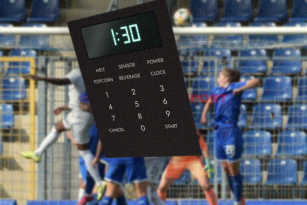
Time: **1:30**
